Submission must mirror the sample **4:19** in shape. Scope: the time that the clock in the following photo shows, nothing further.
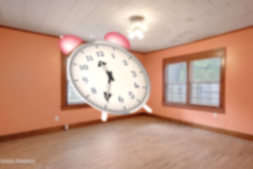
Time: **11:35**
